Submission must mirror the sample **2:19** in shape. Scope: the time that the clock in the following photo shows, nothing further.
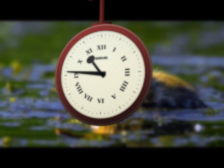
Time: **10:46**
